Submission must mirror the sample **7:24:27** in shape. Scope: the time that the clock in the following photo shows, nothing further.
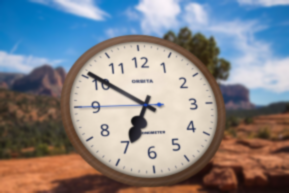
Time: **6:50:45**
